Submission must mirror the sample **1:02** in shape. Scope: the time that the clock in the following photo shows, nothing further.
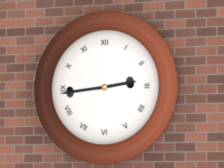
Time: **2:44**
